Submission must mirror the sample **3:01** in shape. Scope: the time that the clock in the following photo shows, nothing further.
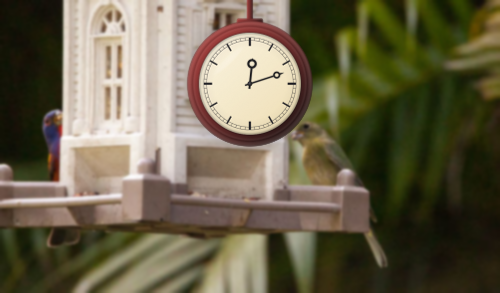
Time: **12:12**
